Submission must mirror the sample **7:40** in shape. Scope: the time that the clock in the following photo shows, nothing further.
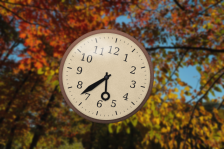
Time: **5:37**
